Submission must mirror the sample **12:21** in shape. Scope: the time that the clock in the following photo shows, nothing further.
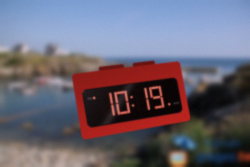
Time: **10:19**
